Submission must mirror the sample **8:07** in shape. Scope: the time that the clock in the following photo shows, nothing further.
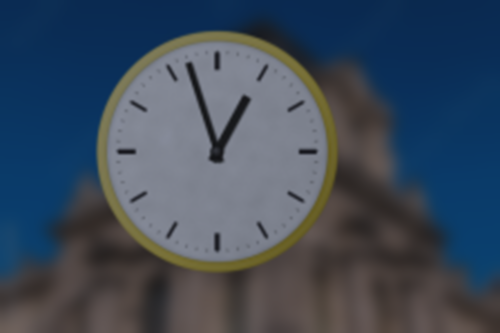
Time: **12:57**
